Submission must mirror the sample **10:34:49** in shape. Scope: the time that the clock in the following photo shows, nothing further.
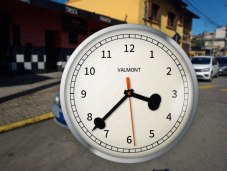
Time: **3:37:29**
